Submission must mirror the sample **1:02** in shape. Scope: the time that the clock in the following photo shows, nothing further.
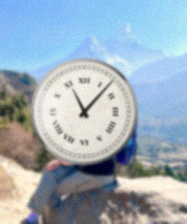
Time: **11:07**
